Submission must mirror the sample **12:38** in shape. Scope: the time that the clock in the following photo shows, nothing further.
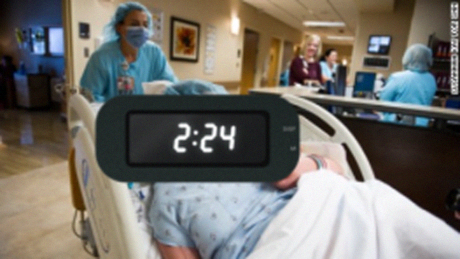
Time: **2:24**
